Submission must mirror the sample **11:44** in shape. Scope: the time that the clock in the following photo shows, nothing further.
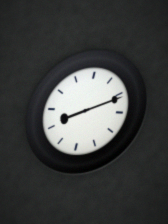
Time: **8:11**
